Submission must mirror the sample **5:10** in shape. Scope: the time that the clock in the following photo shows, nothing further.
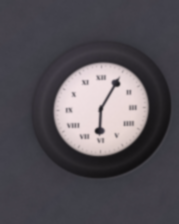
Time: **6:05**
